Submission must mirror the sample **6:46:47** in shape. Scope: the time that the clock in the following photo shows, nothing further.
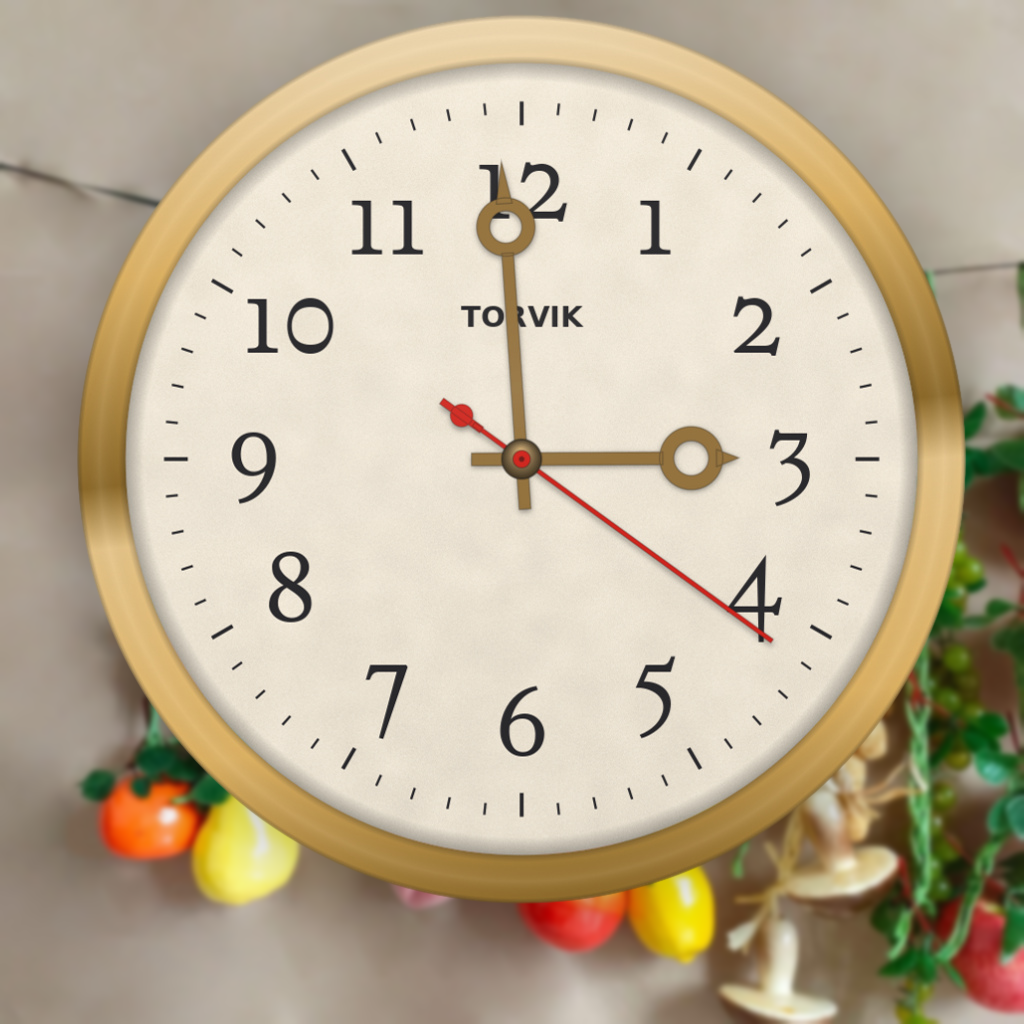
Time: **2:59:21**
